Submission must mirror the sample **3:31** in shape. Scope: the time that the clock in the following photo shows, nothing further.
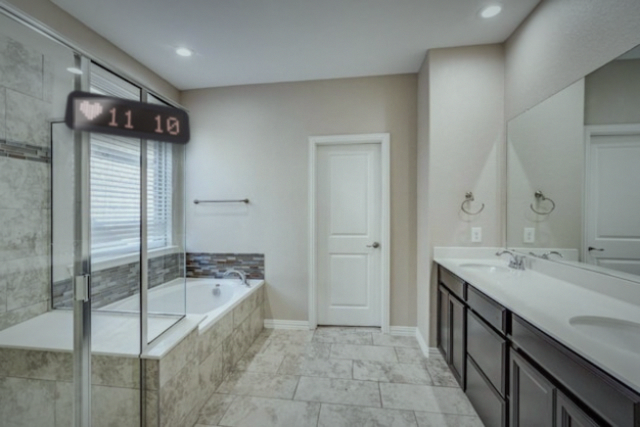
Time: **11:10**
